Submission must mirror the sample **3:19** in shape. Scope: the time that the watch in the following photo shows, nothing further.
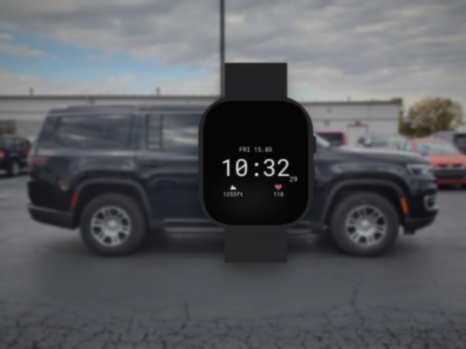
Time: **10:32**
